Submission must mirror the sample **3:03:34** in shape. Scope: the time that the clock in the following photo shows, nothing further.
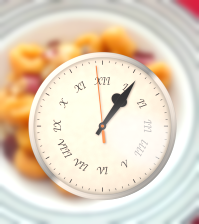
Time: **1:05:59**
